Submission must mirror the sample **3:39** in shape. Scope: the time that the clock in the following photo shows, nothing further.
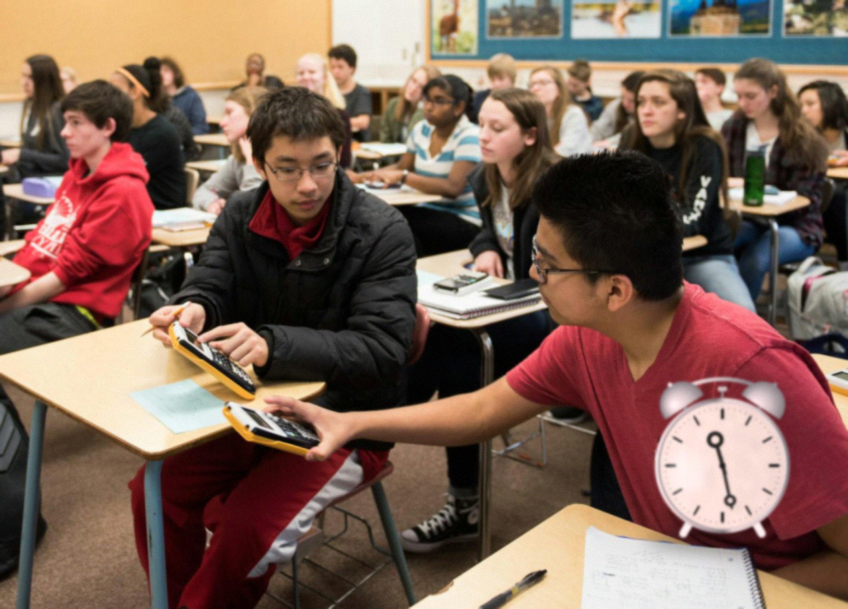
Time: **11:28**
